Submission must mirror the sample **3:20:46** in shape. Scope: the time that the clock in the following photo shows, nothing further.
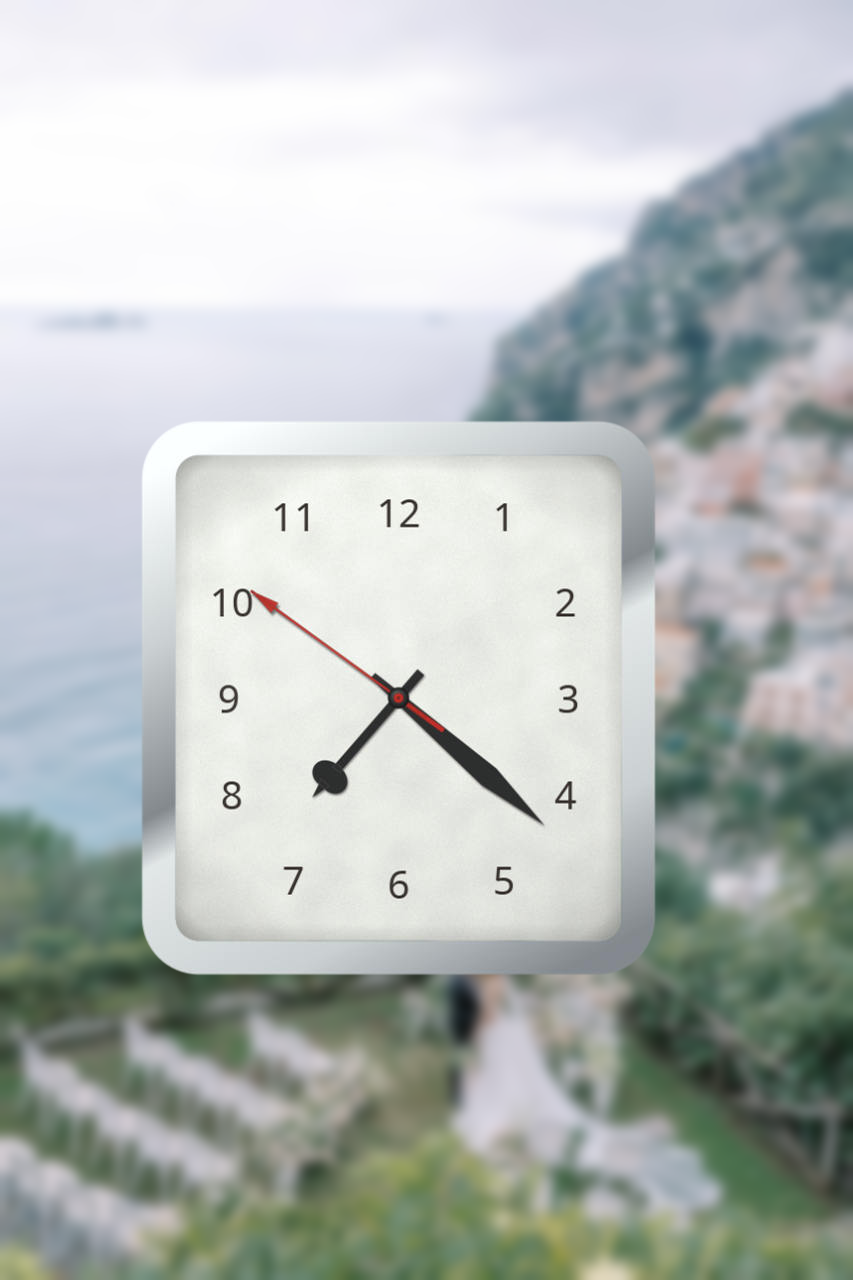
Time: **7:21:51**
